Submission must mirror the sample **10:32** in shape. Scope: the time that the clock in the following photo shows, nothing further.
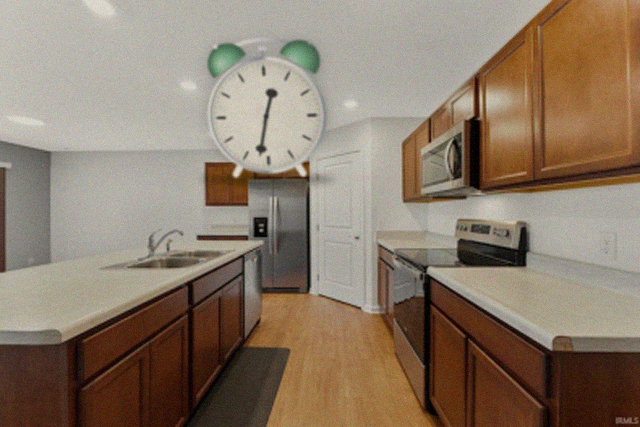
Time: **12:32**
